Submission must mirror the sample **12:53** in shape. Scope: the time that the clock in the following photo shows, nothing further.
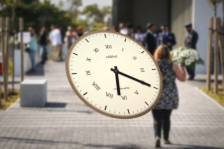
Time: **6:20**
